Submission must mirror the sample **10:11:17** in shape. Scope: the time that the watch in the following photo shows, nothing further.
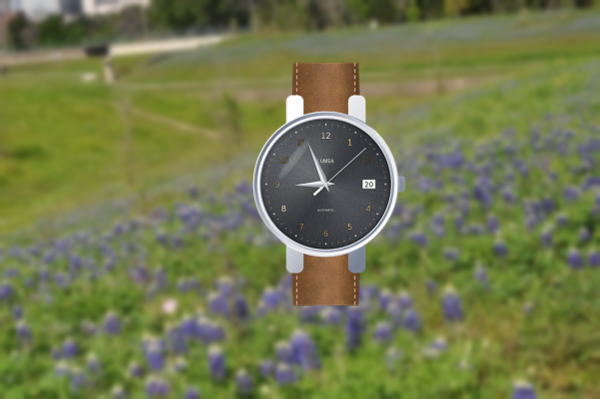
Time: **8:56:08**
